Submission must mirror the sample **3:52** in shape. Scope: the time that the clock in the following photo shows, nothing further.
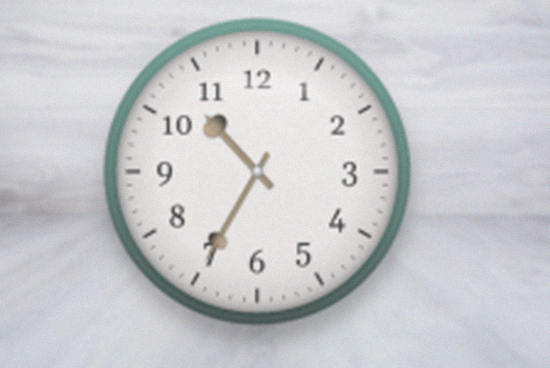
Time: **10:35**
